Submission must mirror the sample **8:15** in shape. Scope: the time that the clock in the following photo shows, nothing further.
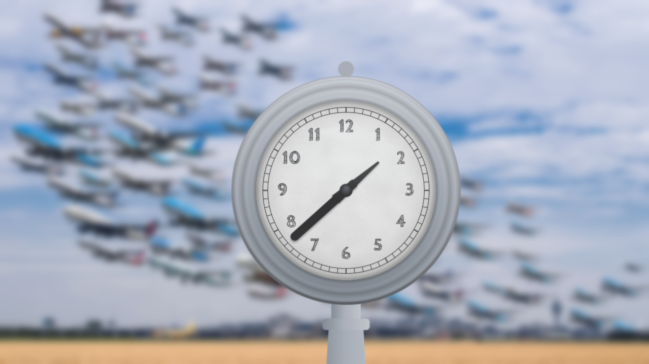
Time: **1:38**
